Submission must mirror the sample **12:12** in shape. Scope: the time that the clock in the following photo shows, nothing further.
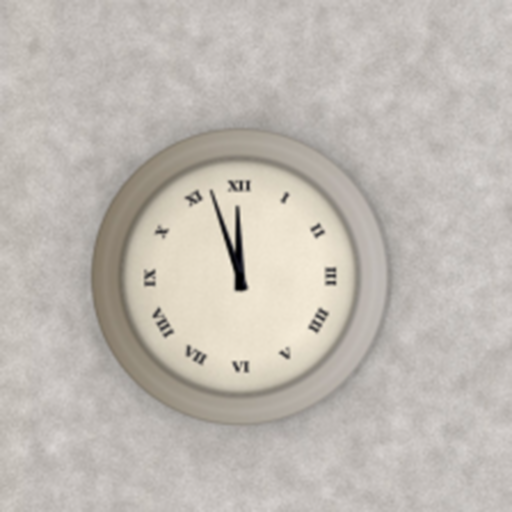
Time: **11:57**
